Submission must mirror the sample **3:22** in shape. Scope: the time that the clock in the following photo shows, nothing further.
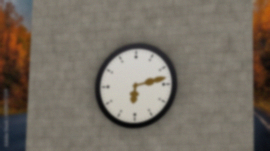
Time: **6:13**
